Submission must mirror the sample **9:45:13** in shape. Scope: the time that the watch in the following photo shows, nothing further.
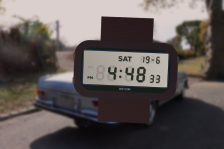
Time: **4:48:33**
